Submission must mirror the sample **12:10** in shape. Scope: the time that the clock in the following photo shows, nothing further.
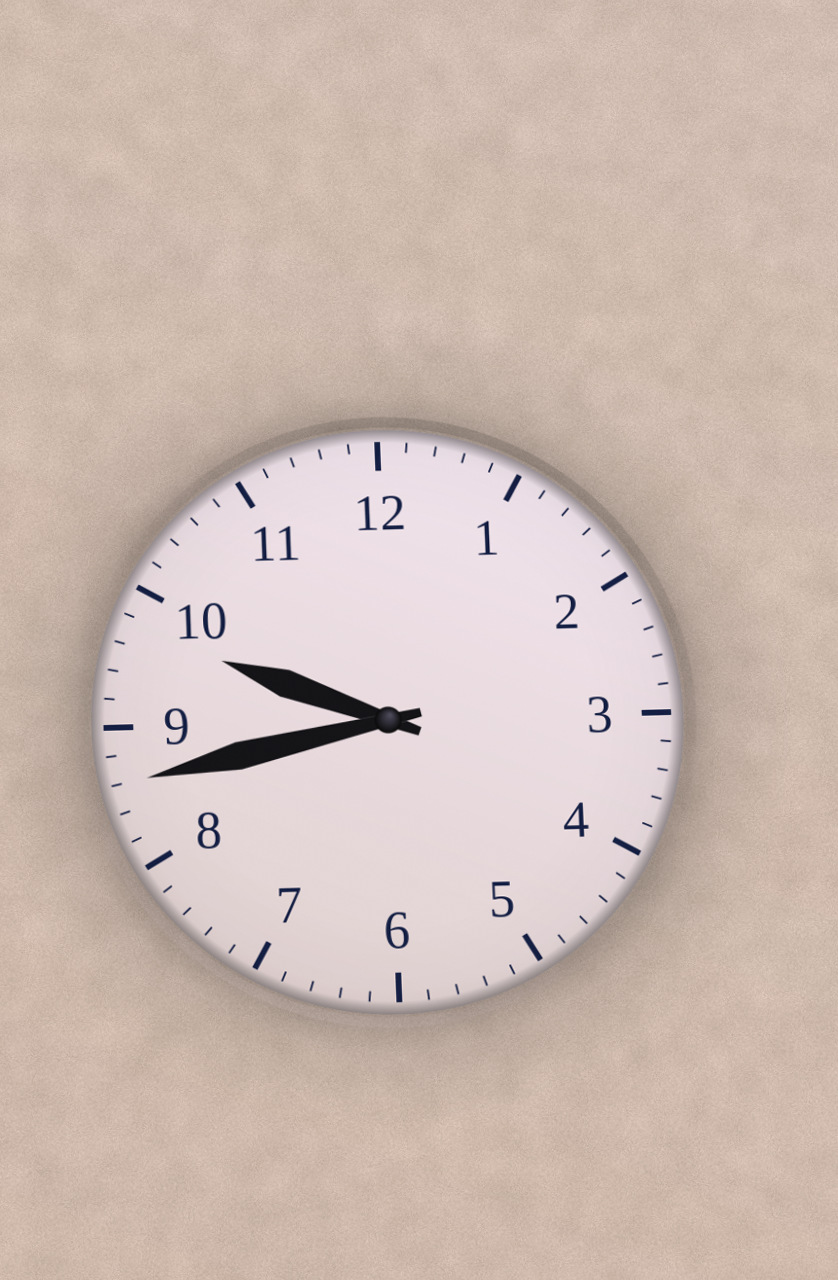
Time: **9:43**
